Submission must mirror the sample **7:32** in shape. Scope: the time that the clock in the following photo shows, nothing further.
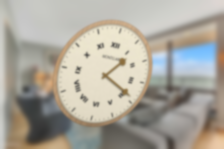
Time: **1:19**
